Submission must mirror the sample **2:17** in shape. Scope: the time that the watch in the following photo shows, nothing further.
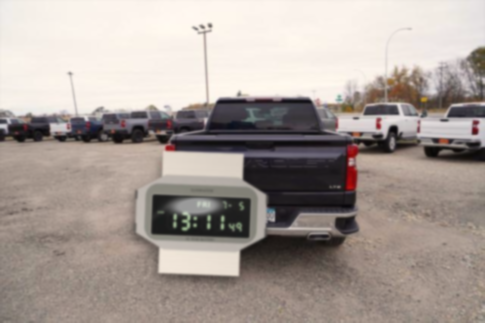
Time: **13:11**
